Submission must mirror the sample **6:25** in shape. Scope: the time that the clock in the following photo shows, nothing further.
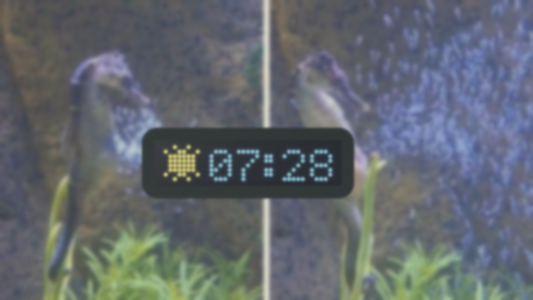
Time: **7:28**
